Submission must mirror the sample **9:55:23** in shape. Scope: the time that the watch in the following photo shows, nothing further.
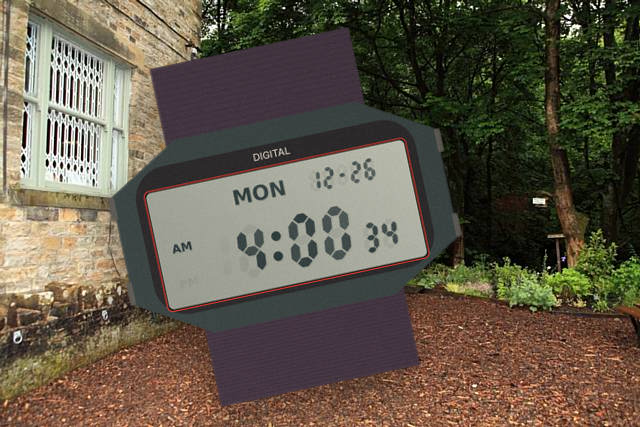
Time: **4:00:34**
